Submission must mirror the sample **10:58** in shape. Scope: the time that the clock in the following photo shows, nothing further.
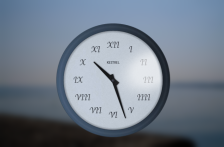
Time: **10:27**
